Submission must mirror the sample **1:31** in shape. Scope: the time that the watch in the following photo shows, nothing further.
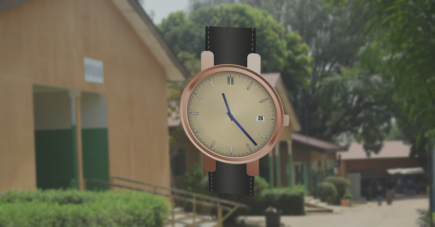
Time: **11:23**
